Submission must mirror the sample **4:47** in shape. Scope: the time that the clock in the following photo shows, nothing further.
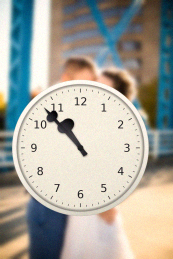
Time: **10:53**
